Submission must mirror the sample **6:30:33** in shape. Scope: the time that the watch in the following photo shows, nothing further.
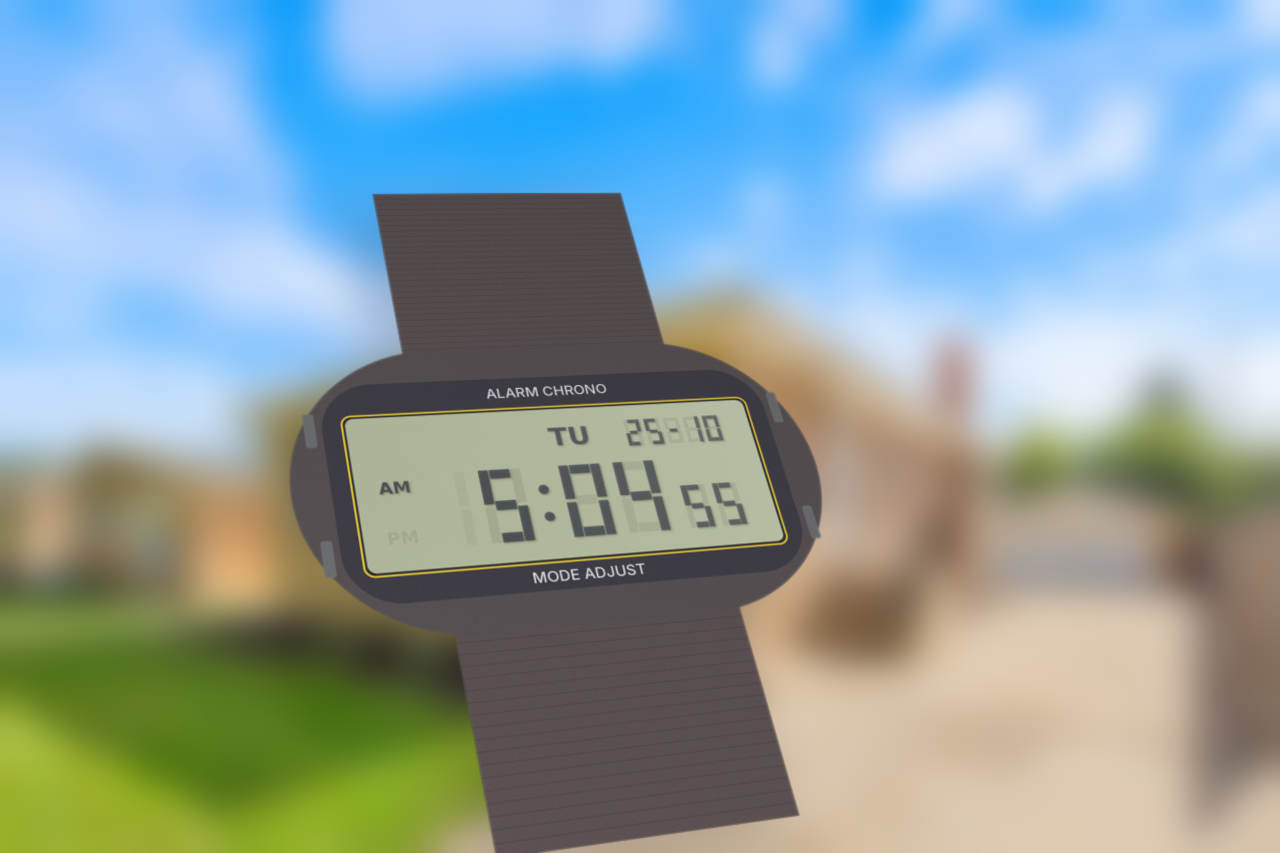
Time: **5:04:55**
